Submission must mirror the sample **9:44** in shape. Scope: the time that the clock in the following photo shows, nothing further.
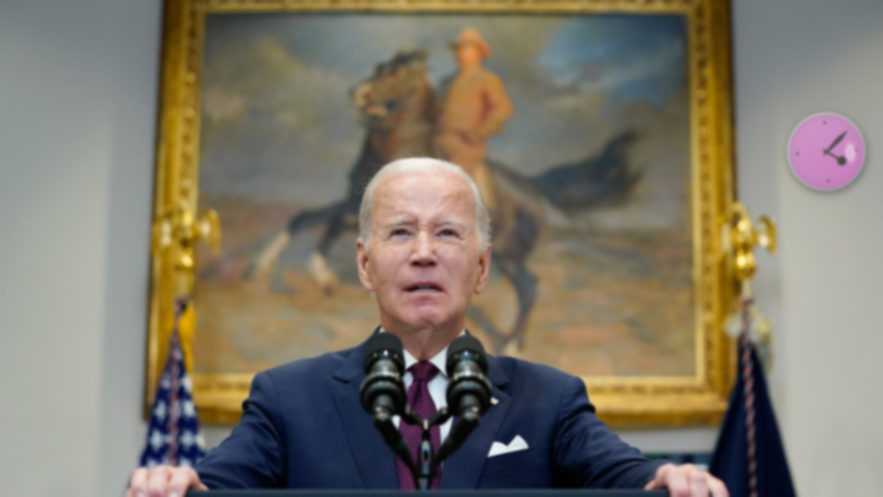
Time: **4:08**
